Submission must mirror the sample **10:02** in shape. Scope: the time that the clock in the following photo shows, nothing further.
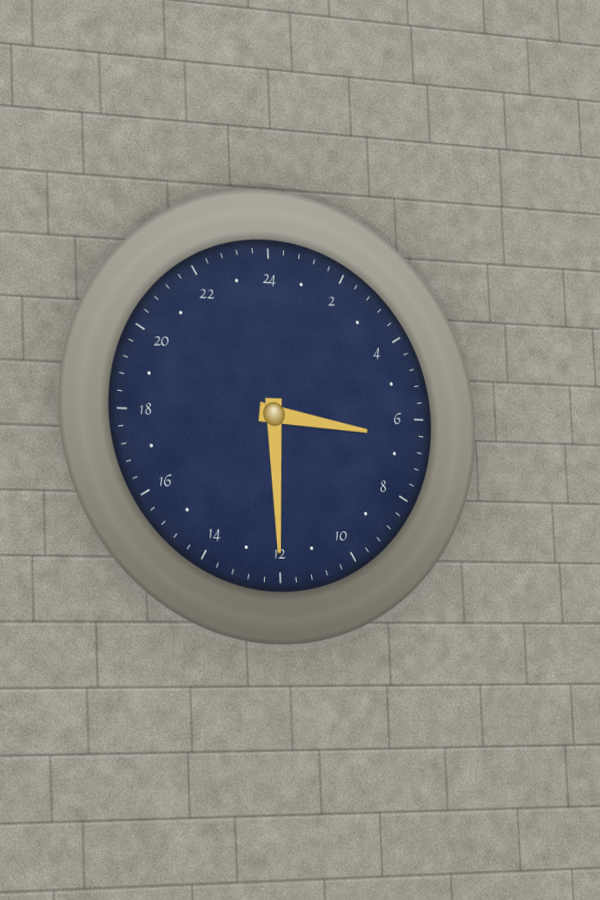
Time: **6:30**
